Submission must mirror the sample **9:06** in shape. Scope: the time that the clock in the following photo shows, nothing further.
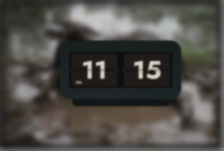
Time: **11:15**
